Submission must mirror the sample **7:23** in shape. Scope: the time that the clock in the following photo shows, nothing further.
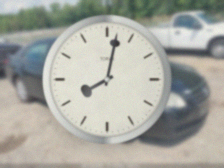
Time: **8:02**
